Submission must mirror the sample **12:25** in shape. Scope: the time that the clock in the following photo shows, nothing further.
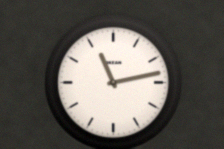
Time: **11:13**
